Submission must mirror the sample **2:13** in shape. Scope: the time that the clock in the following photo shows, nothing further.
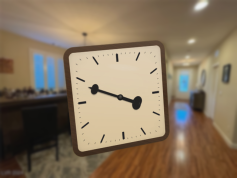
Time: **3:49**
